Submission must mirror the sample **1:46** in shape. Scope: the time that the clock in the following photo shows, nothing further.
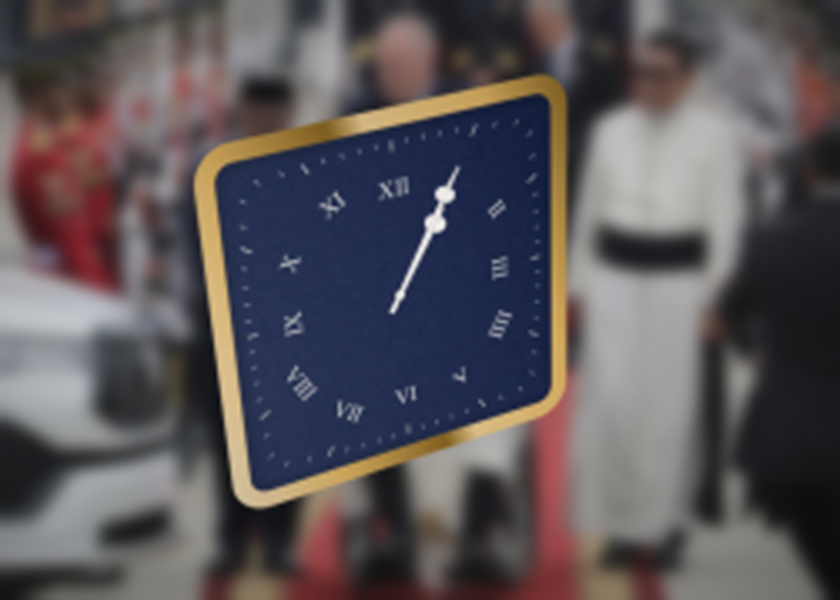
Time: **1:05**
